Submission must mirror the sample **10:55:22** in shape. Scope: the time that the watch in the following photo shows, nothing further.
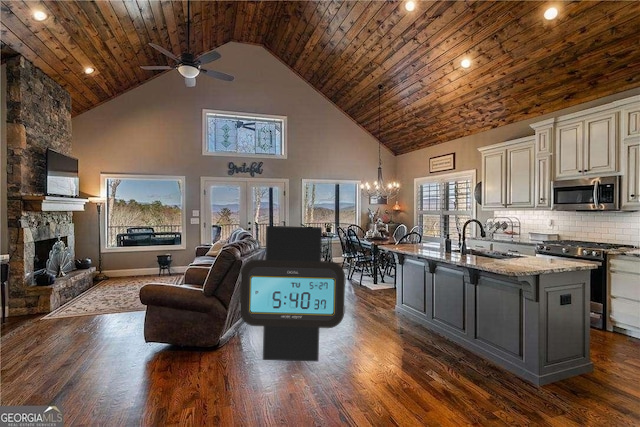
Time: **5:40:37**
